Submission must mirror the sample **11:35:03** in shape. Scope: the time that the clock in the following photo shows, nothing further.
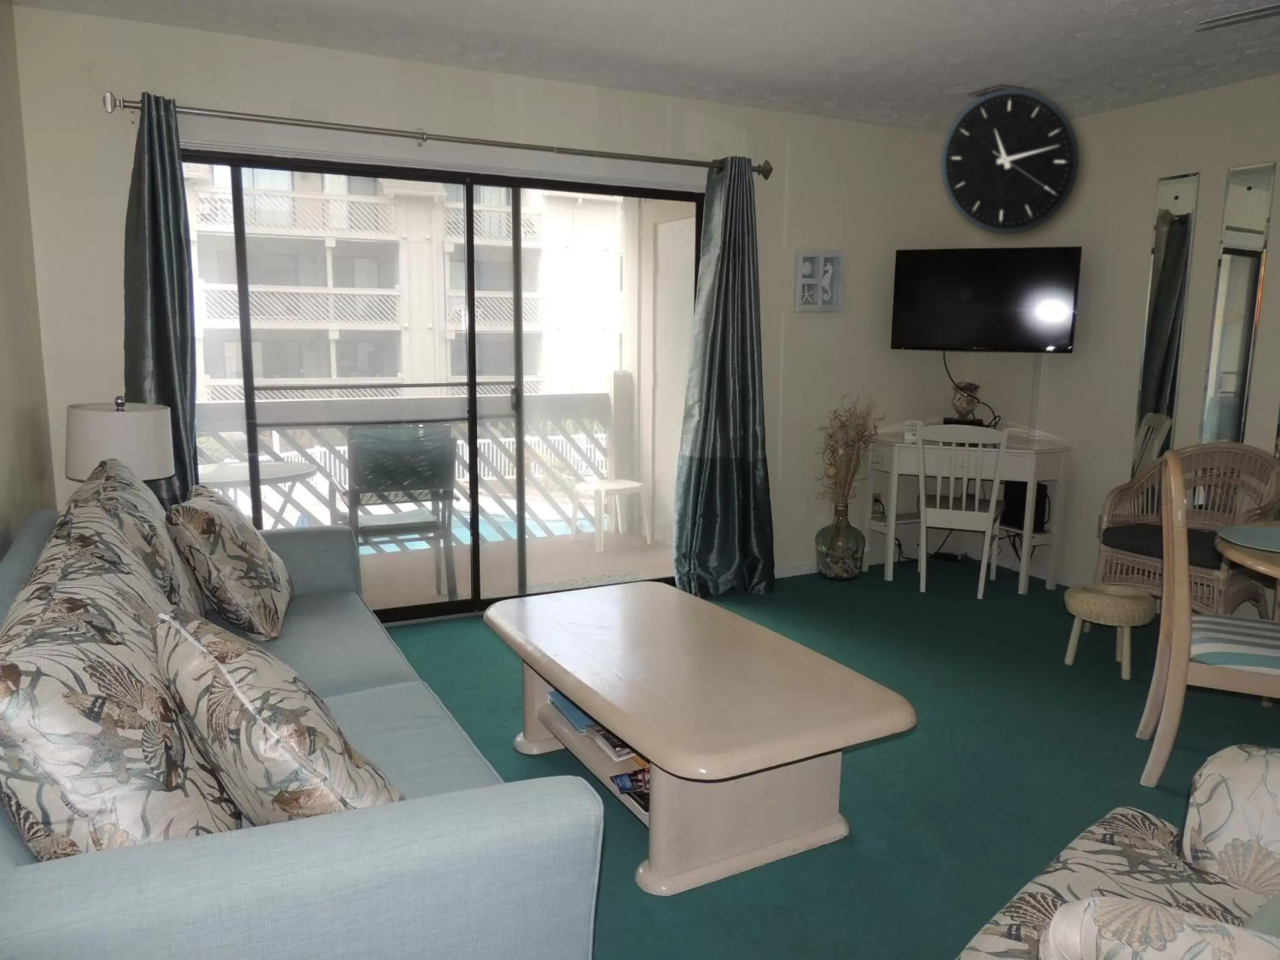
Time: **11:12:20**
